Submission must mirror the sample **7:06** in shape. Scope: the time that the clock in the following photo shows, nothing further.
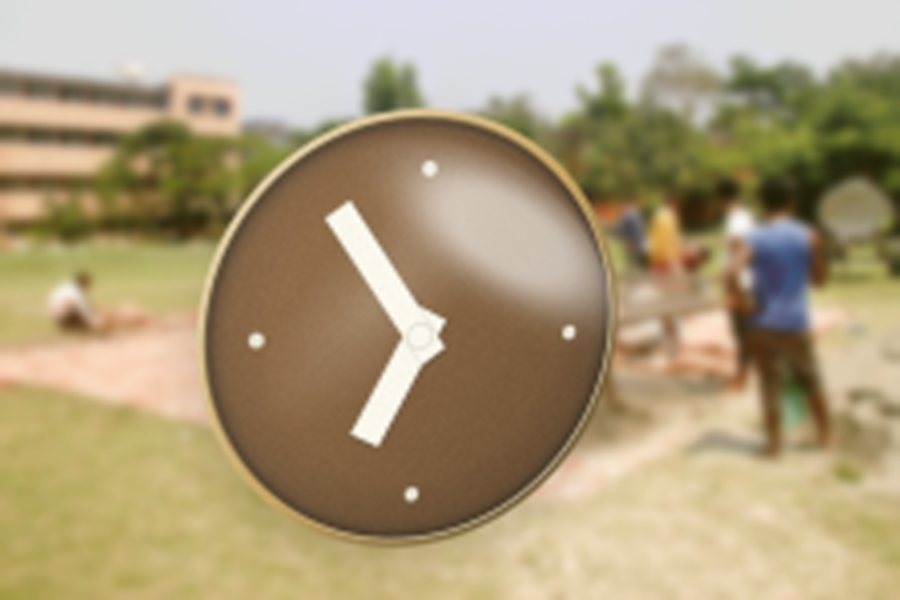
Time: **6:54**
